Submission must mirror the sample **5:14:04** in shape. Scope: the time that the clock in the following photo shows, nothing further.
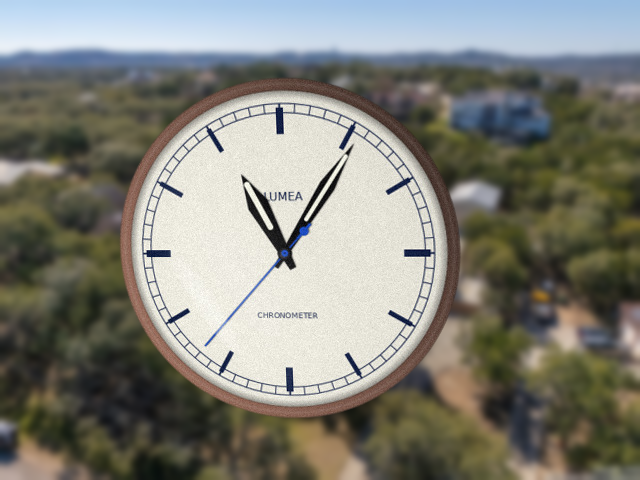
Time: **11:05:37**
